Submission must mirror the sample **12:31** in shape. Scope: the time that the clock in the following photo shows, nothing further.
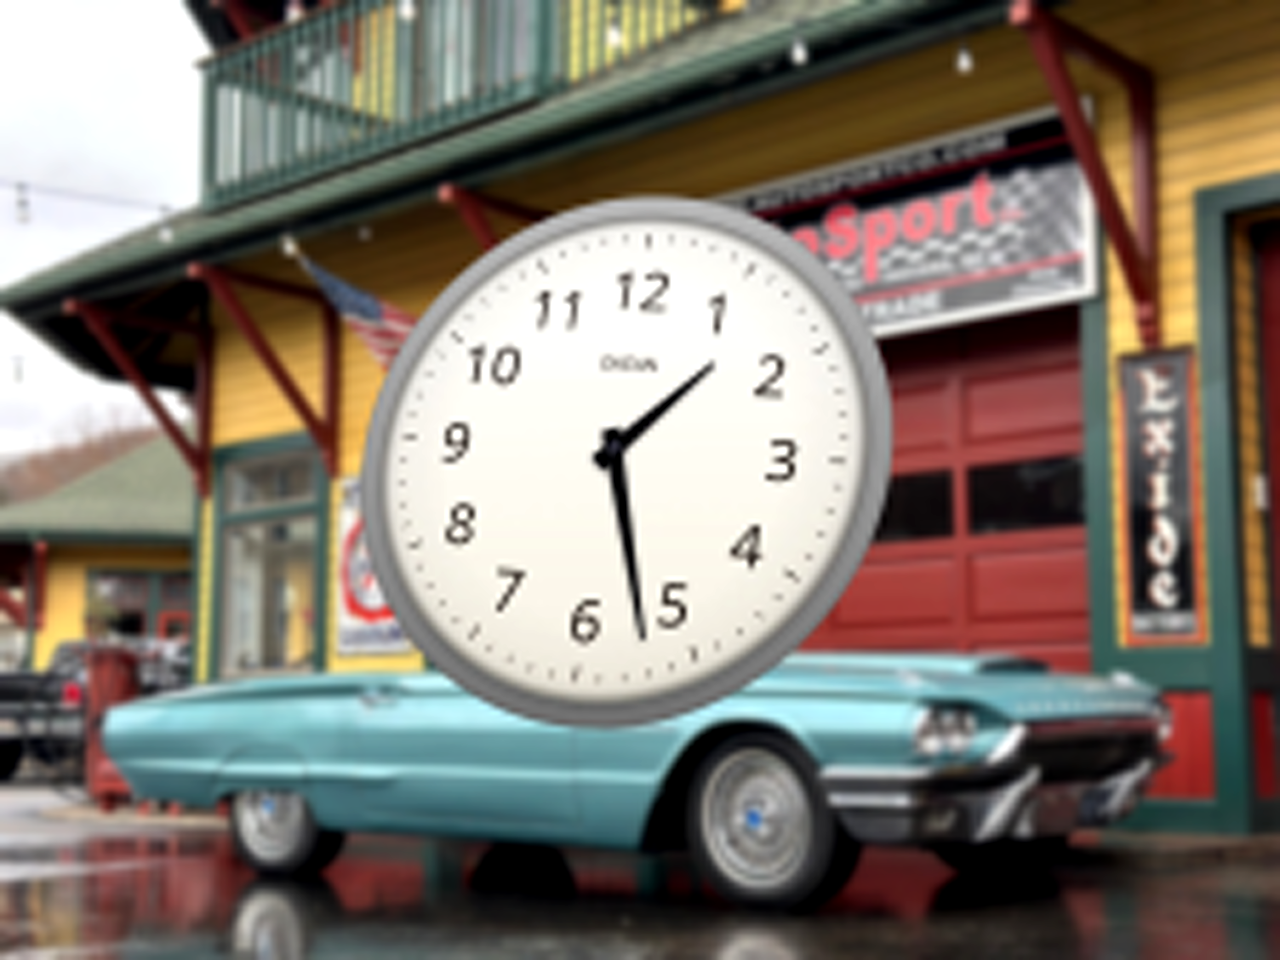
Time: **1:27**
